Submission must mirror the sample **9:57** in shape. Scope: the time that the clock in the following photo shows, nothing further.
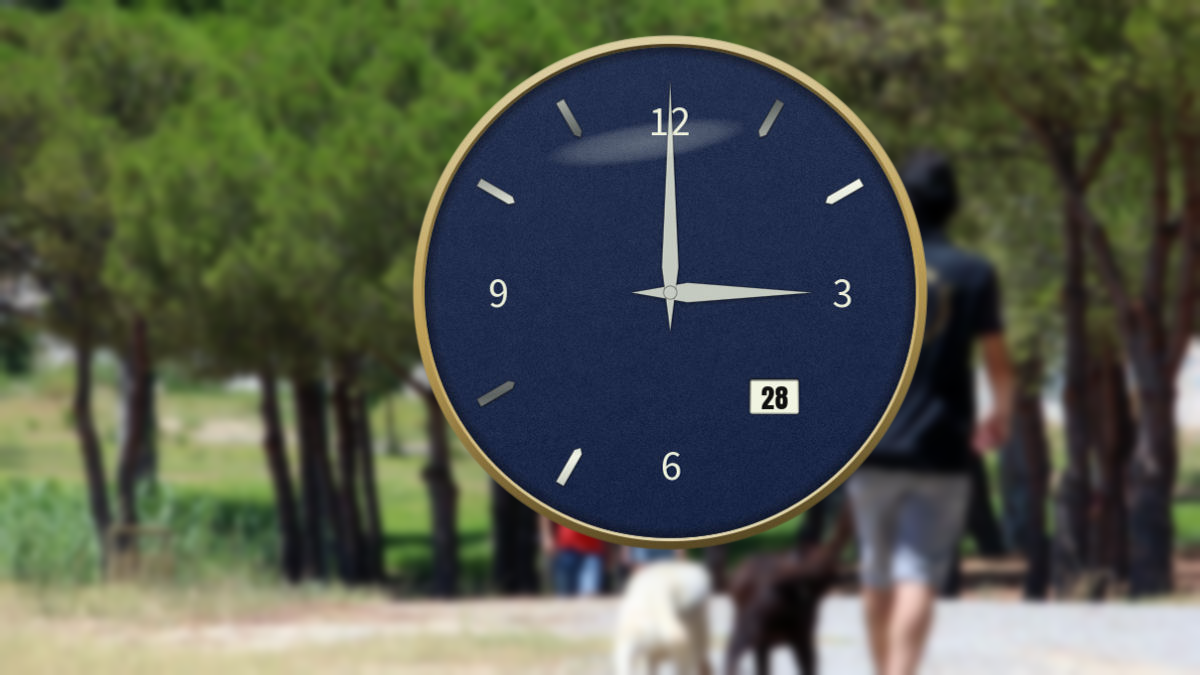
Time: **3:00**
